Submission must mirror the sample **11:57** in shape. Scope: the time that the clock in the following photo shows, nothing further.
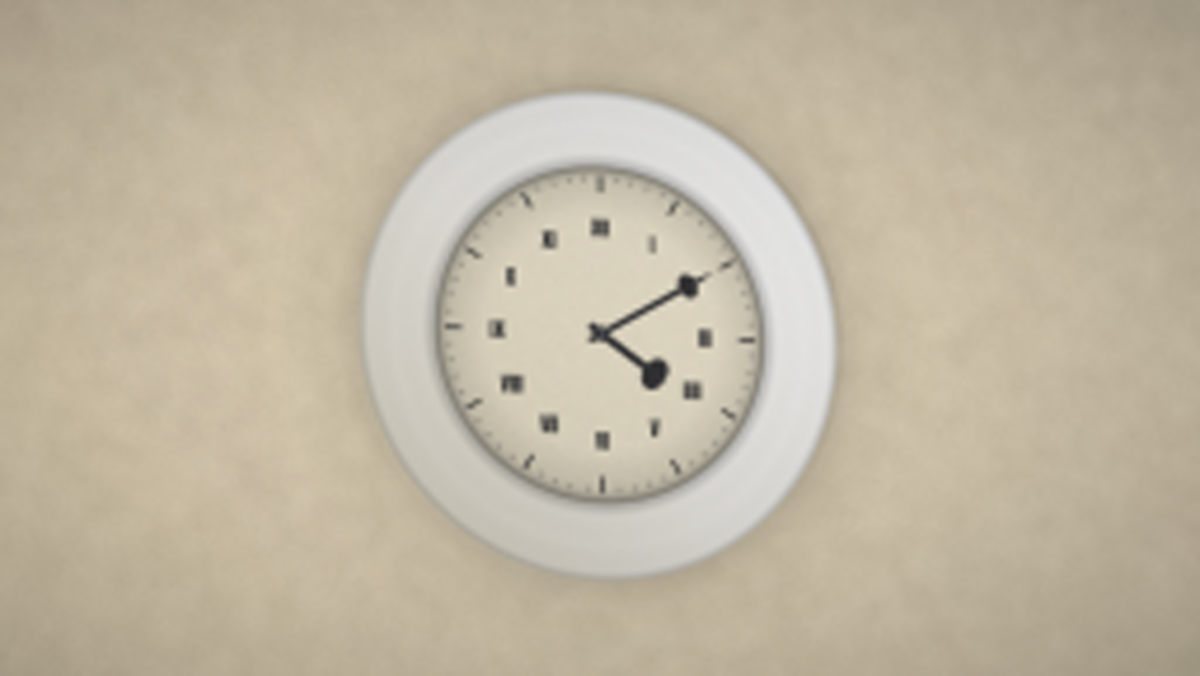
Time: **4:10**
